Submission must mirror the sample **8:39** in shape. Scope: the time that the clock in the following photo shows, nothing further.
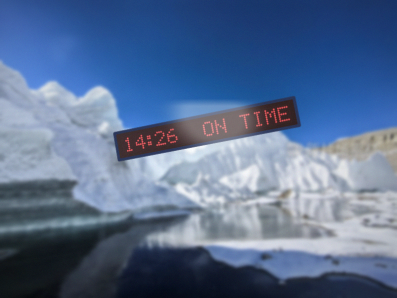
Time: **14:26**
